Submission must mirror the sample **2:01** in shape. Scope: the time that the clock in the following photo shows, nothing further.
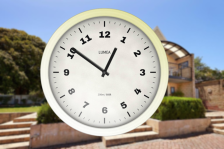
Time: **12:51**
